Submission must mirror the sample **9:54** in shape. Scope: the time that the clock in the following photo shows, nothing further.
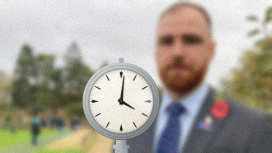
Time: **4:01**
